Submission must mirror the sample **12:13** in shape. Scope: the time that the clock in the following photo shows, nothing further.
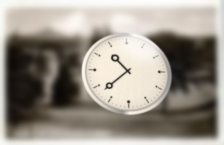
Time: **10:38**
